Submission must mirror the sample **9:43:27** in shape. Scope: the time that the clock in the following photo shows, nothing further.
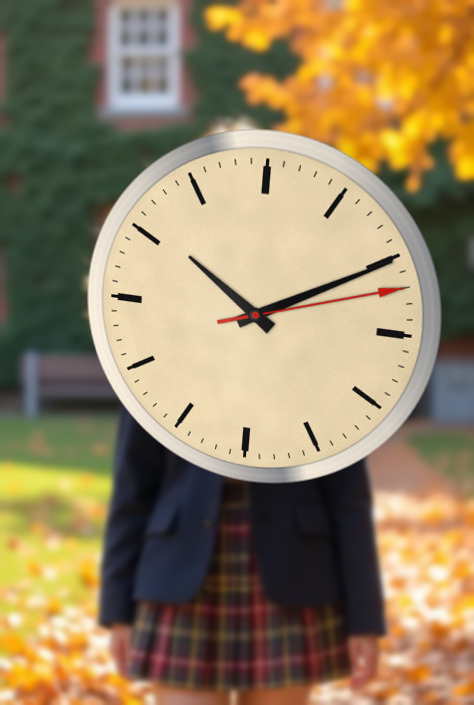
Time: **10:10:12**
